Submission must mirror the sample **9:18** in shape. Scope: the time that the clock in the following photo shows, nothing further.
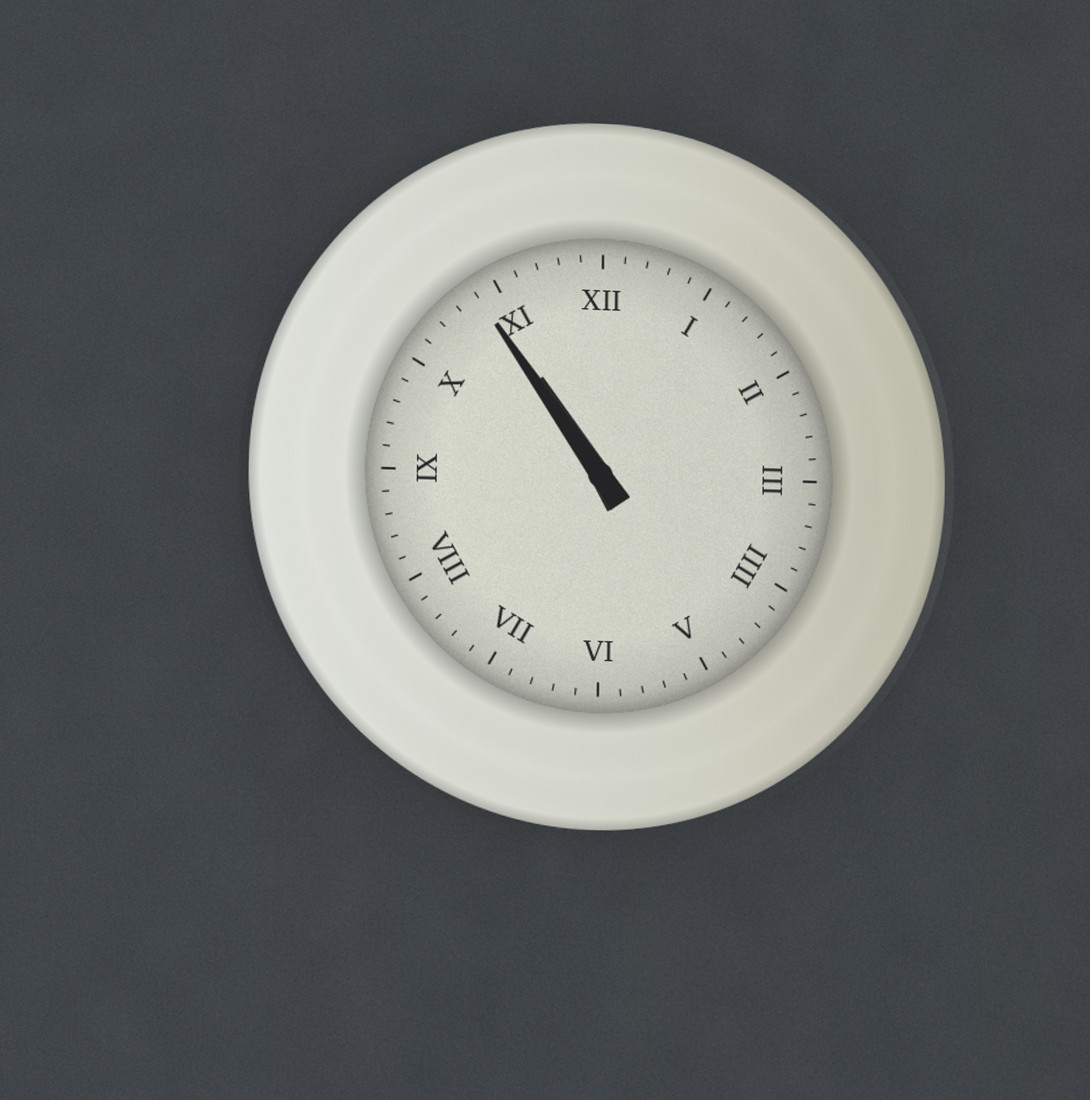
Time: **10:54**
